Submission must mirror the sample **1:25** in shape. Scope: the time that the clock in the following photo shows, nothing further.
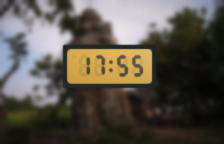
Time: **17:55**
